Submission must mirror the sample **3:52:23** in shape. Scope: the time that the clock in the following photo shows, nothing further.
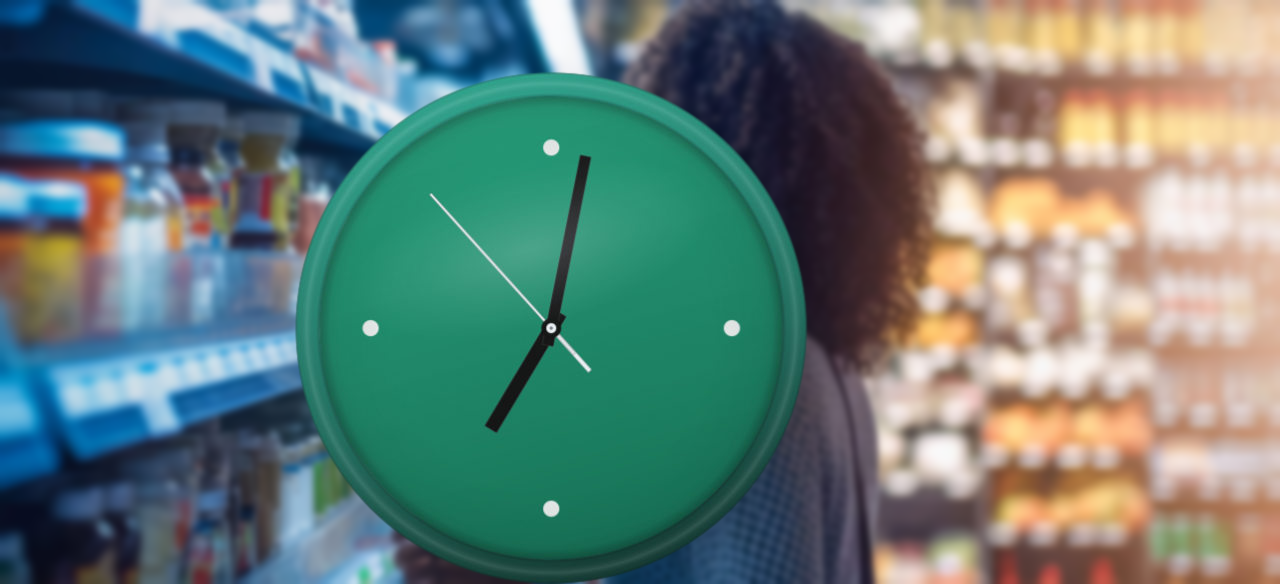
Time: **7:01:53**
